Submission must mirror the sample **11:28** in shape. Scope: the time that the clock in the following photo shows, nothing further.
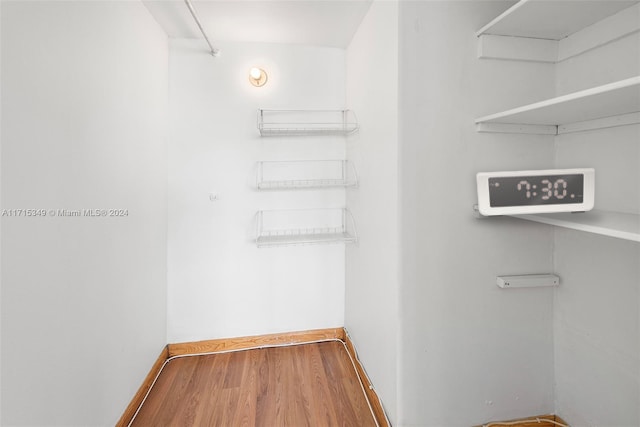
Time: **7:30**
